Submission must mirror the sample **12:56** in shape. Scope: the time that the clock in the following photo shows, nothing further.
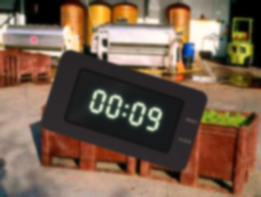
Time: **0:09**
